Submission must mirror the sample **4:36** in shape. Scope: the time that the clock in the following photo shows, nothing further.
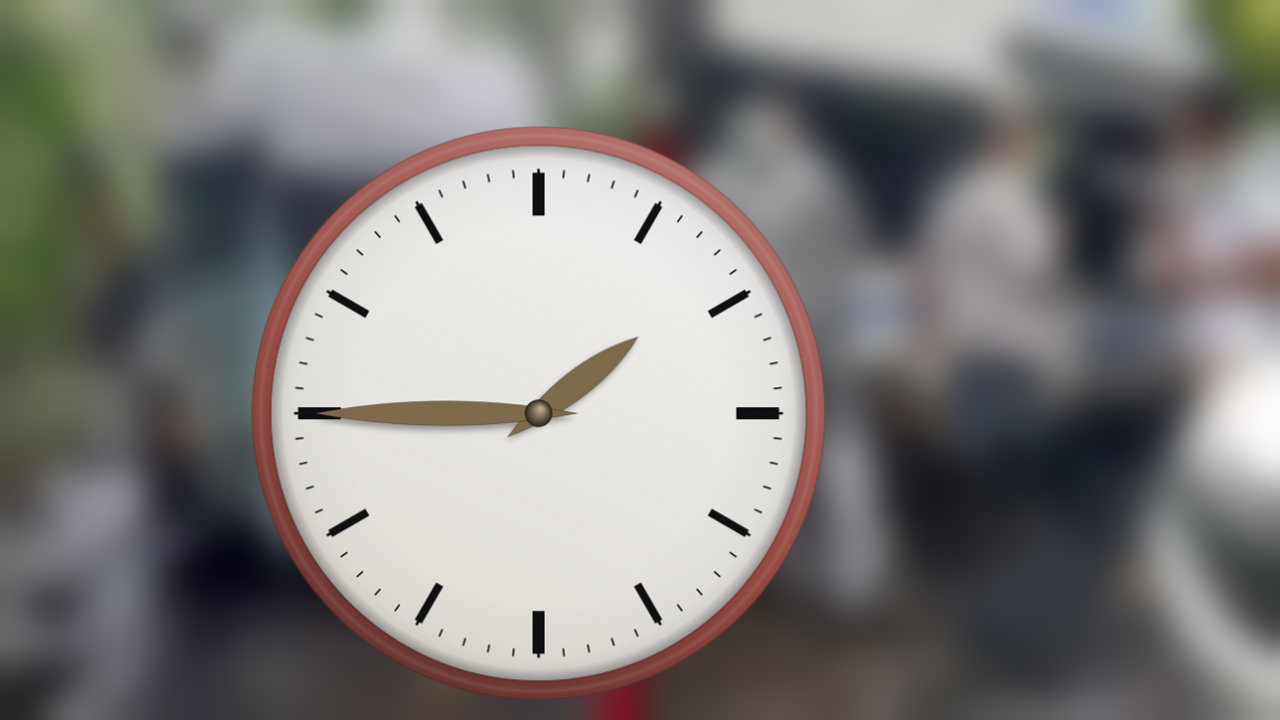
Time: **1:45**
